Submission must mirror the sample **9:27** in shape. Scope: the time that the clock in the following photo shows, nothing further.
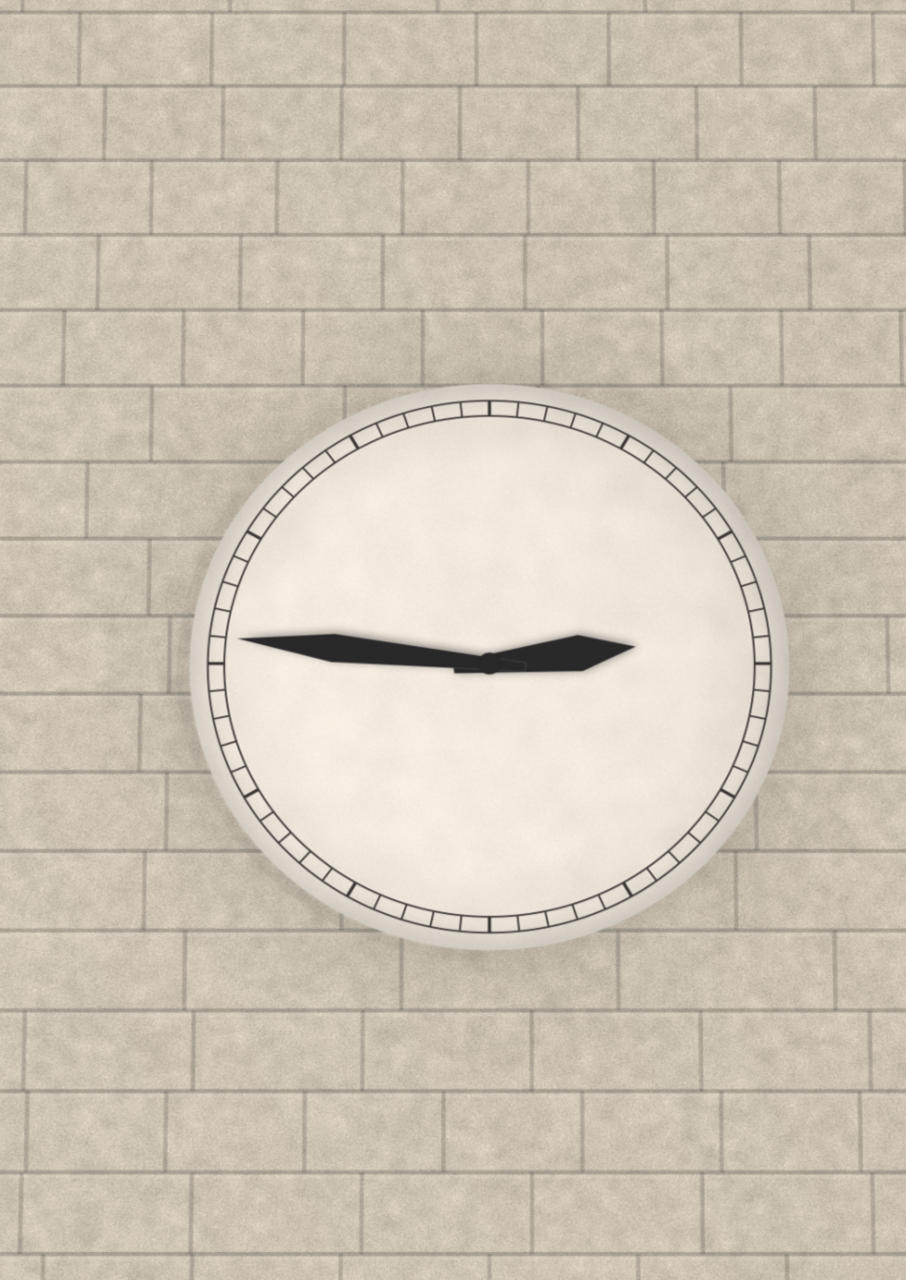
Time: **2:46**
